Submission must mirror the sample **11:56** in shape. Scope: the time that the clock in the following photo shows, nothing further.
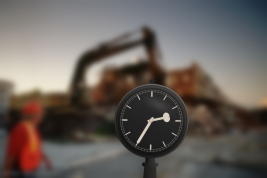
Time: **2:35**
